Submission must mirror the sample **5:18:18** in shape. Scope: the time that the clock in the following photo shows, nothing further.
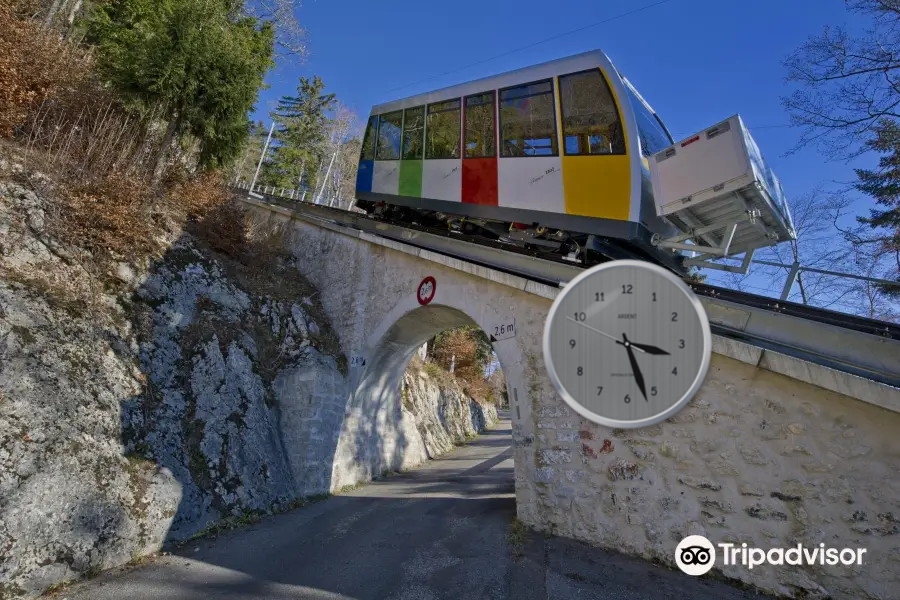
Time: **3:26:49**
